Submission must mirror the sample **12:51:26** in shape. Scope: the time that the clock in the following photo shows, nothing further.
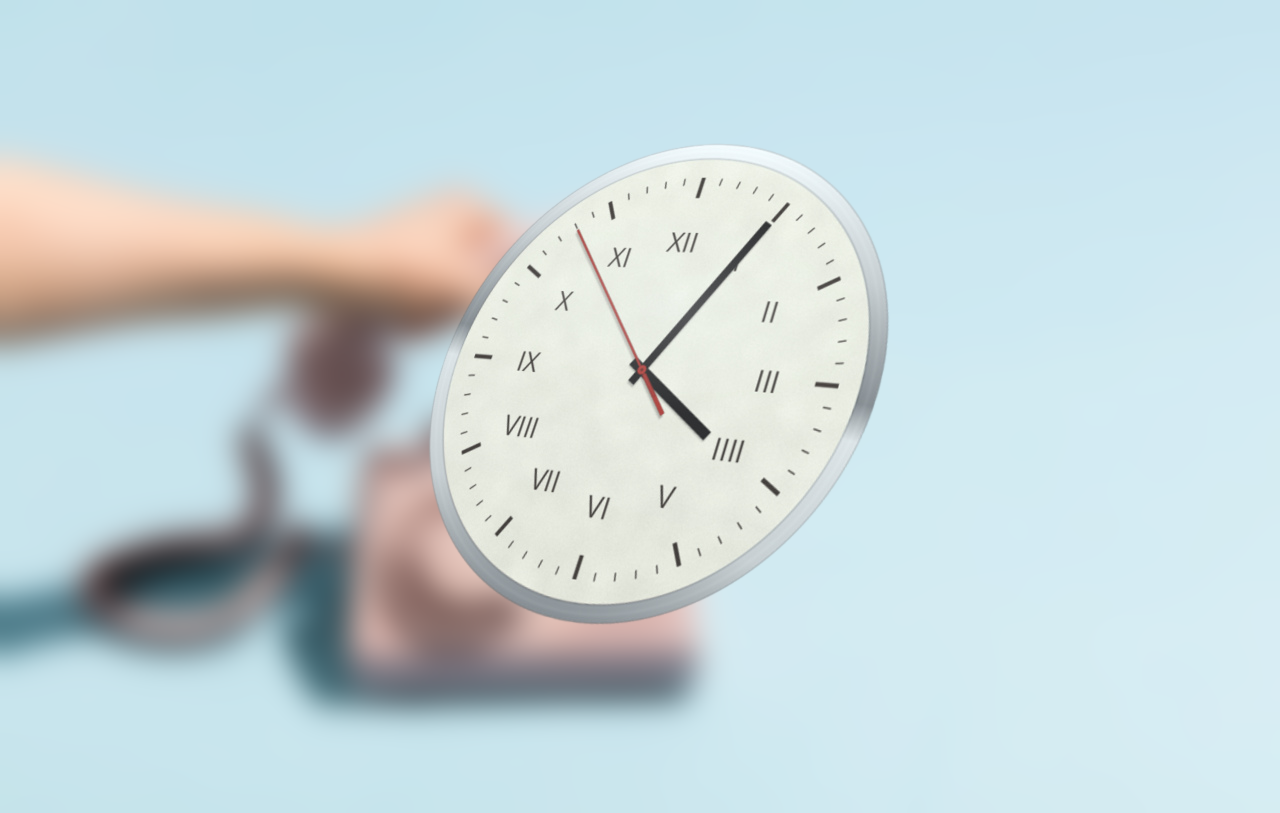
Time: **4:04:53**
